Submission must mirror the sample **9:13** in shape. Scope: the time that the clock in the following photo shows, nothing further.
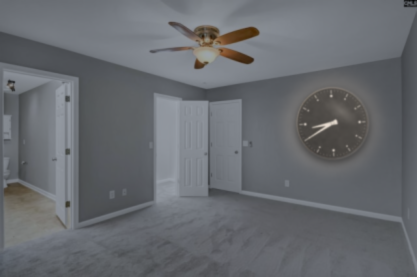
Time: **8:40**
